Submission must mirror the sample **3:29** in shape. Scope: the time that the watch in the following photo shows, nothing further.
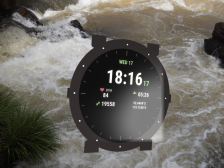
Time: **18:16**
